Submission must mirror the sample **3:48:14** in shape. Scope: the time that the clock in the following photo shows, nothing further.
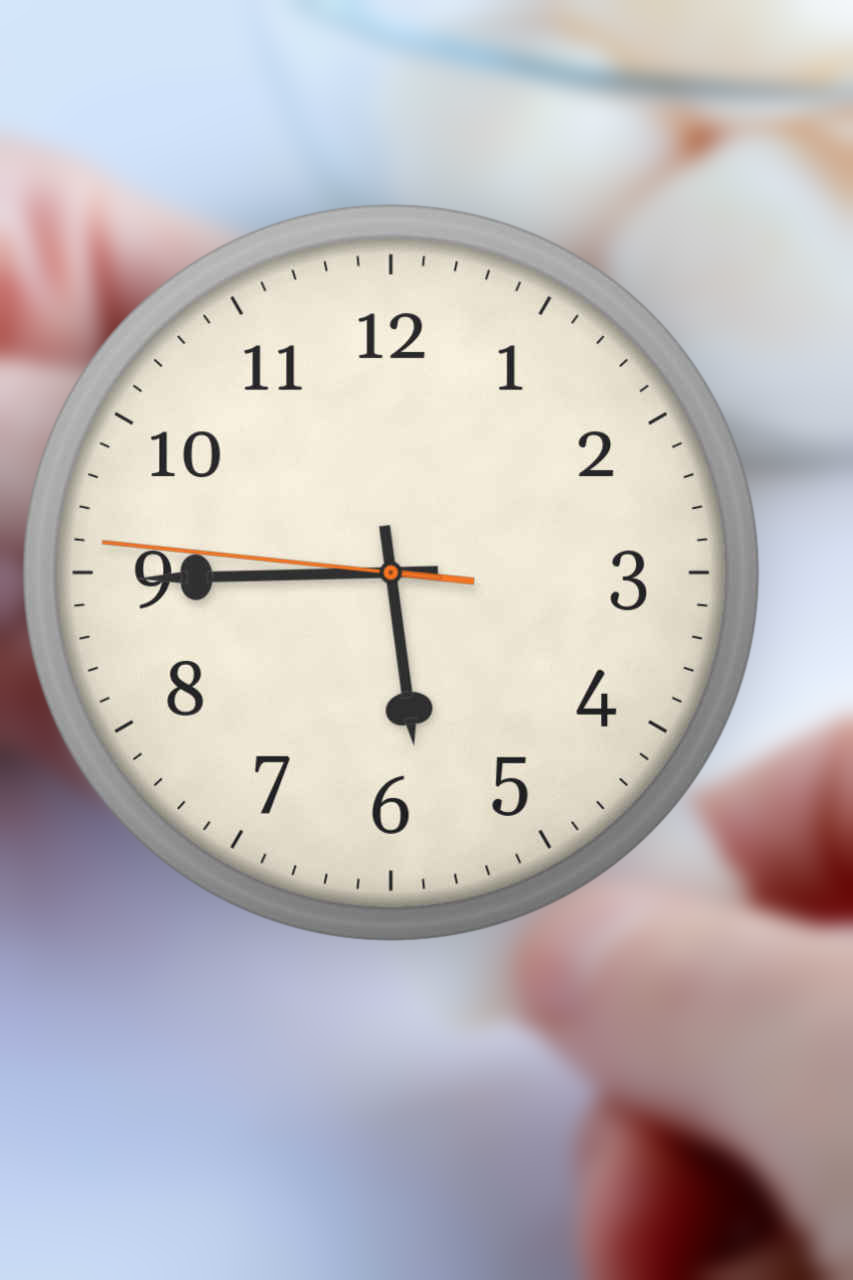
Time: **5:44:46**
